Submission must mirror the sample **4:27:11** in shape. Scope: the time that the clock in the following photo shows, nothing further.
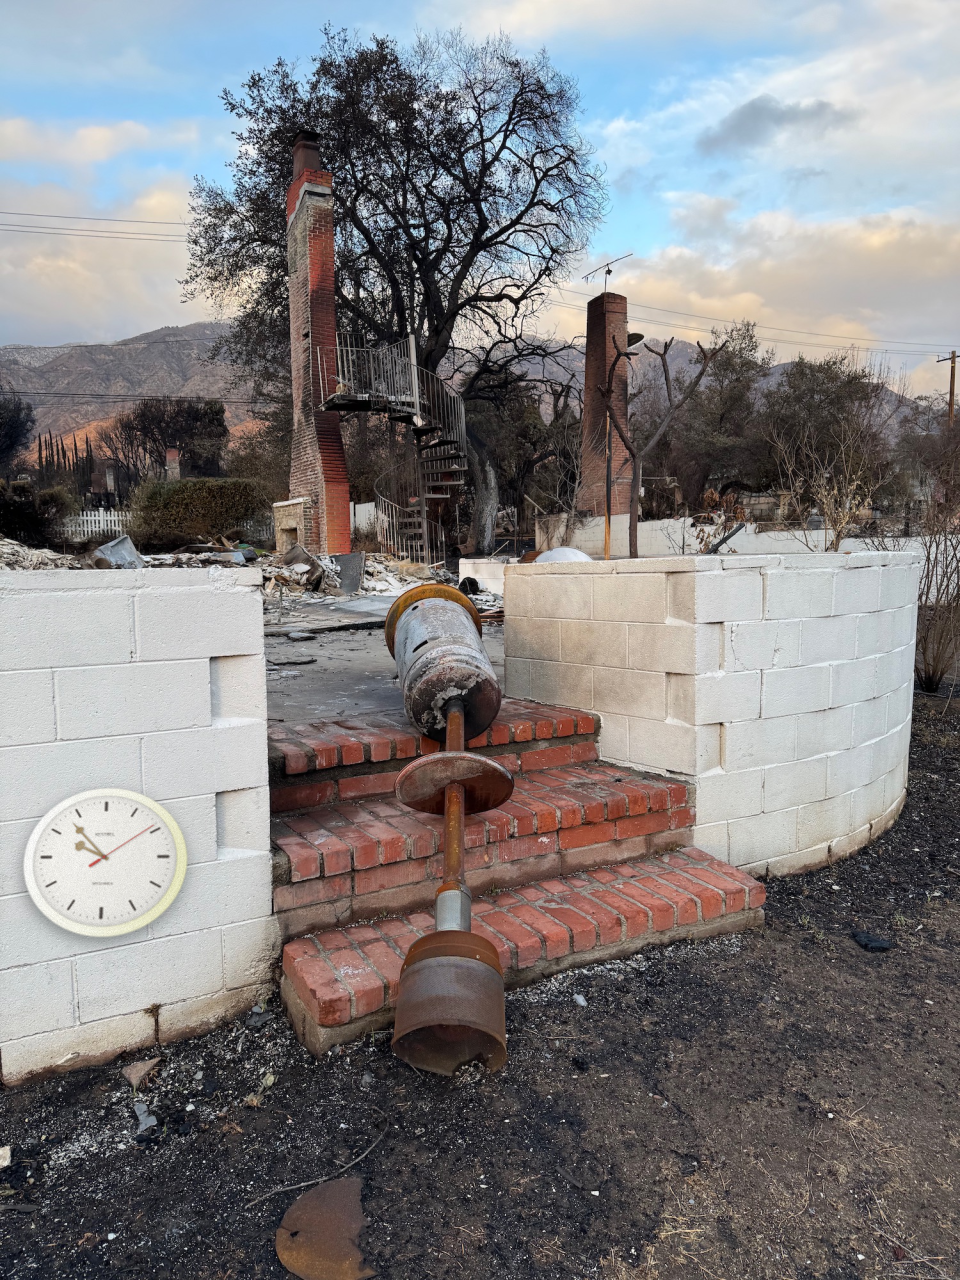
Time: **9:53:09**
